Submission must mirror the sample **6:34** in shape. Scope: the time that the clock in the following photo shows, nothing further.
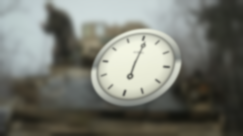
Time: **6:01**
